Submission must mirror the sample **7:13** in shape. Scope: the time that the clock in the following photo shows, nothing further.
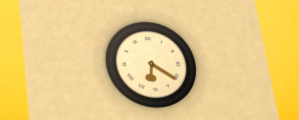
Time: **6:21**
